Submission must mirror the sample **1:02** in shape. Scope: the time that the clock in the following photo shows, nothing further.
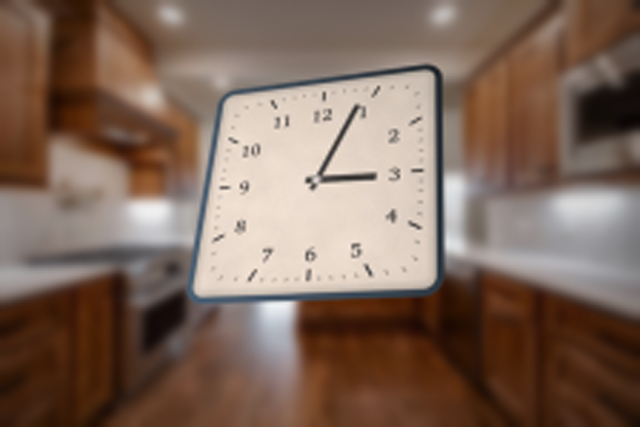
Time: **3:04**
